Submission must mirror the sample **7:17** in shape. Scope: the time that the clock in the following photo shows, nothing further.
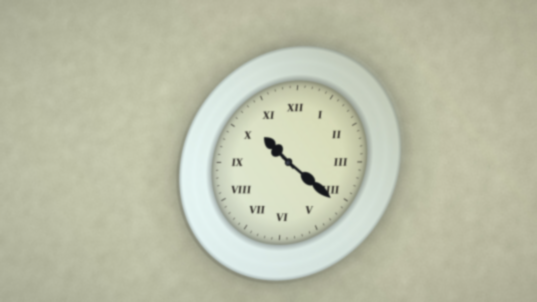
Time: **10:21**
